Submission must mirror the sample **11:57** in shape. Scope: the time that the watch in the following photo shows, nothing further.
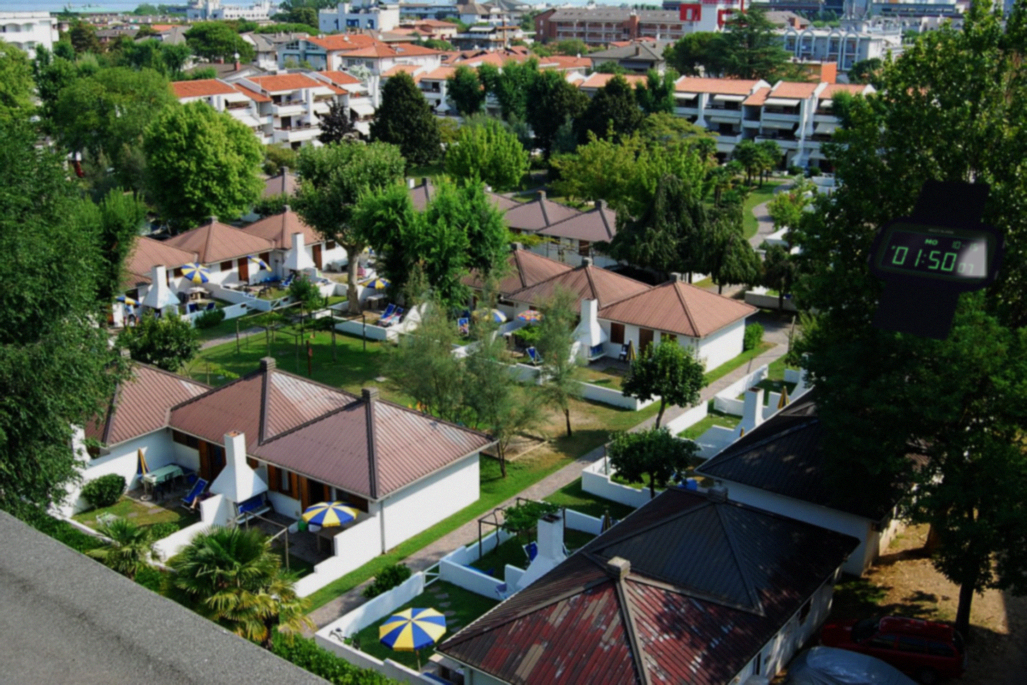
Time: **1:50**
